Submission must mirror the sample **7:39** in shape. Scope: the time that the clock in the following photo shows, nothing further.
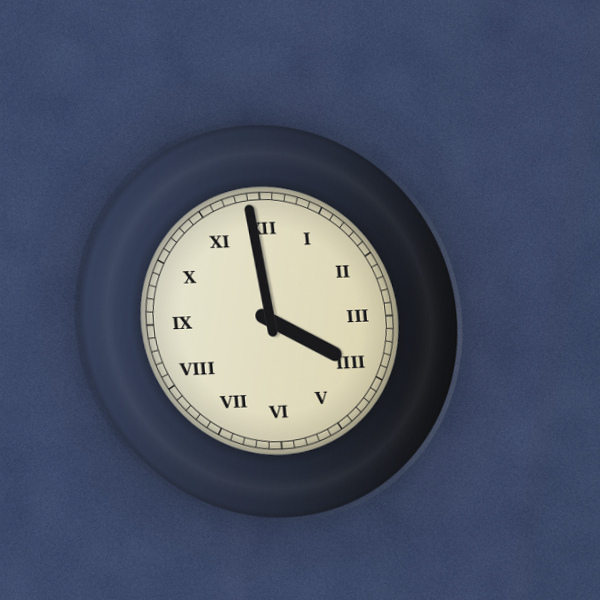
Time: **3:59**
